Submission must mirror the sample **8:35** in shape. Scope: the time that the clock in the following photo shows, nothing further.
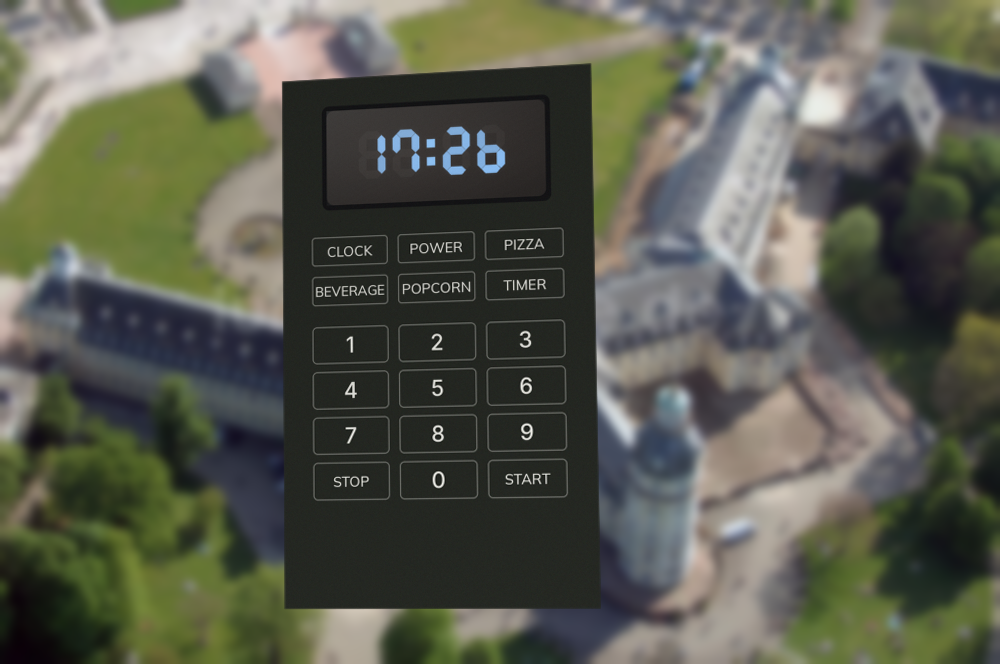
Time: **17:26**
